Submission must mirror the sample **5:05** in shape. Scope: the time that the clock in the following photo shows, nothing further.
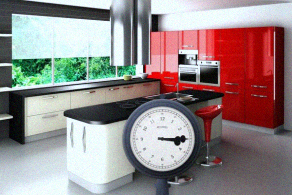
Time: **3:15**
